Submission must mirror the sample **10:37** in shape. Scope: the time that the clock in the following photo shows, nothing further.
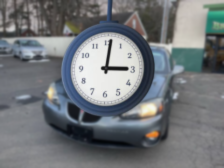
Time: **3:01**
